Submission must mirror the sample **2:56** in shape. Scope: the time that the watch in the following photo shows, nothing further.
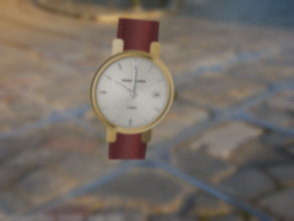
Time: **10:00**
